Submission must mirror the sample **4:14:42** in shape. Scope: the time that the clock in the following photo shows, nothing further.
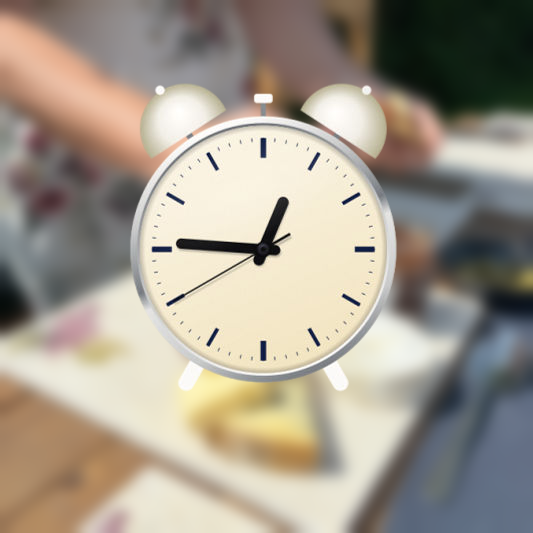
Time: **12:45:40**
